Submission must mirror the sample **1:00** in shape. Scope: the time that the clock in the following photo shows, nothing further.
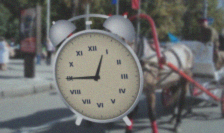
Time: **12:45**
